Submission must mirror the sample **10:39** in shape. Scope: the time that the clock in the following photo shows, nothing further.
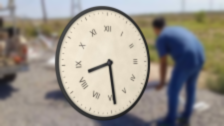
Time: **8:29**
